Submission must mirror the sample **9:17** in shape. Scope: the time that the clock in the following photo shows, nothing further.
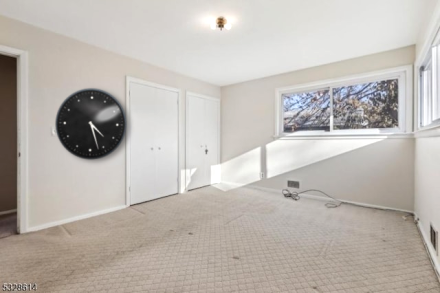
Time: **4:27**
